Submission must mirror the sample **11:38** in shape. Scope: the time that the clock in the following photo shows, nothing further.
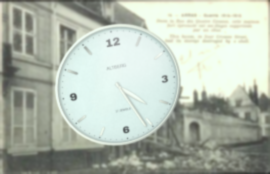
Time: **4:26**
